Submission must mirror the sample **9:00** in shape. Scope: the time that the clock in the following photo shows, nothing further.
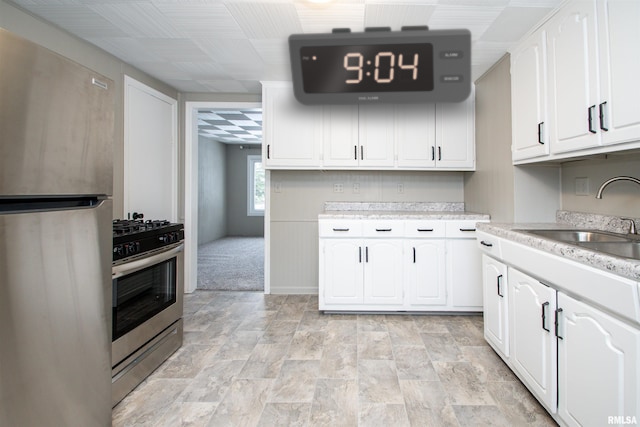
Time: **9:04**
